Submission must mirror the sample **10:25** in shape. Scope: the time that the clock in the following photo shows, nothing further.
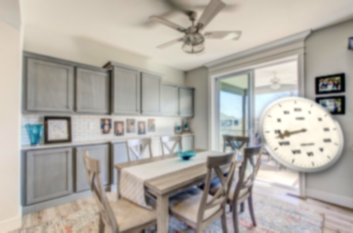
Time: **8:43**
